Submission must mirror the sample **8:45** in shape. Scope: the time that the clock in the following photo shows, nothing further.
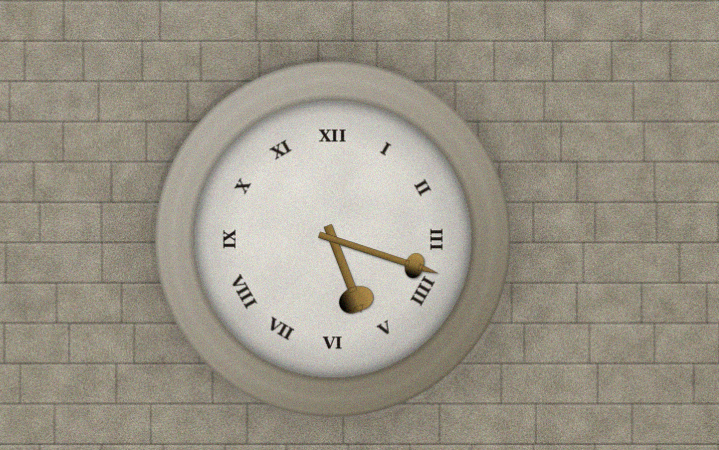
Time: **5:18**
